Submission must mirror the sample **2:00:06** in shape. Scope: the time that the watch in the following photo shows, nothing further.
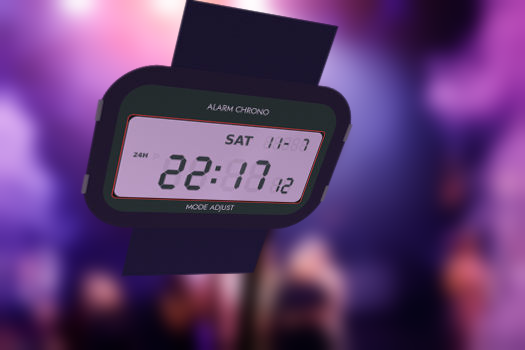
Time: **22:17:12**
